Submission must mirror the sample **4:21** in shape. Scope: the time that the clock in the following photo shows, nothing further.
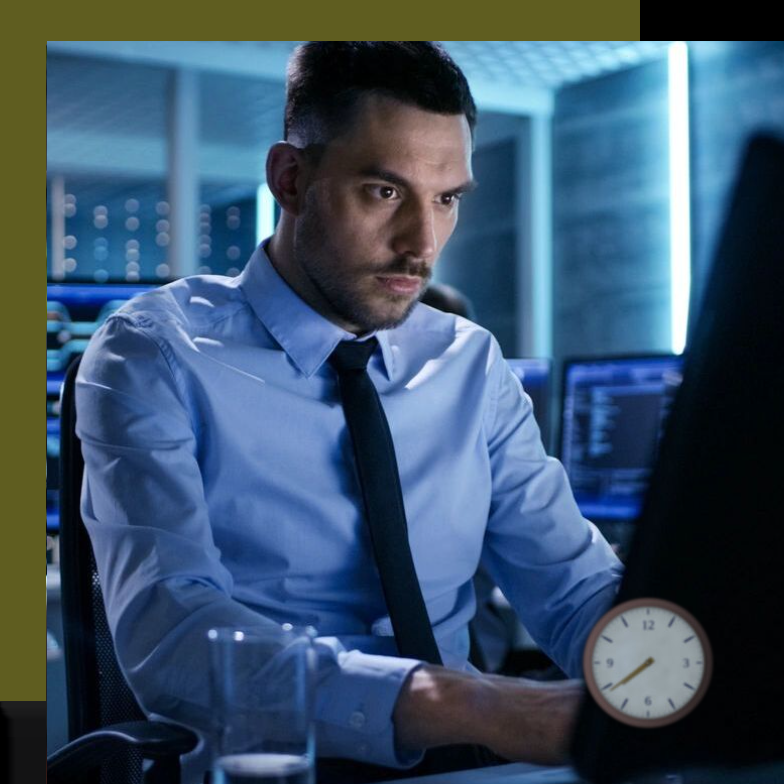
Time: **7:39**
